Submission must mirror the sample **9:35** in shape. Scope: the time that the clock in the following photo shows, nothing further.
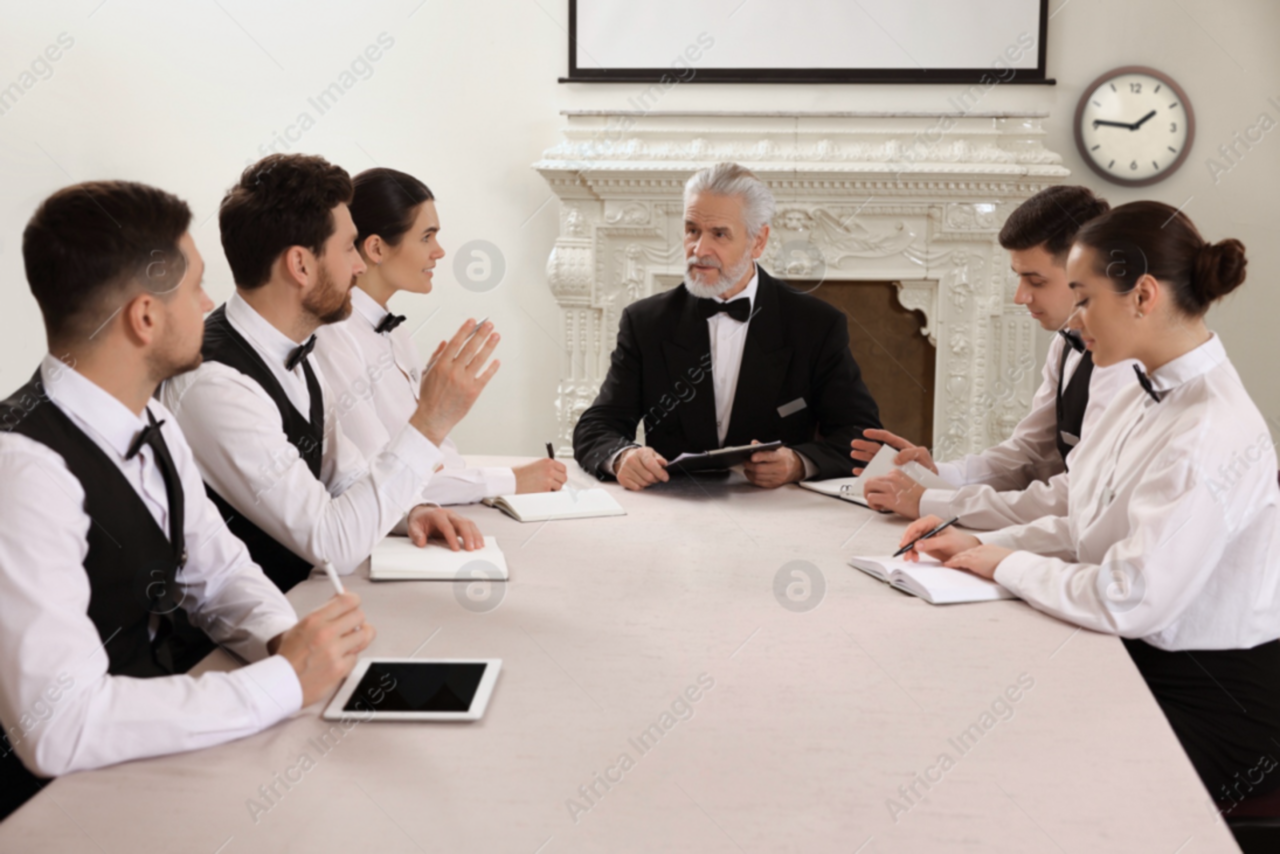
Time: **1:46**
